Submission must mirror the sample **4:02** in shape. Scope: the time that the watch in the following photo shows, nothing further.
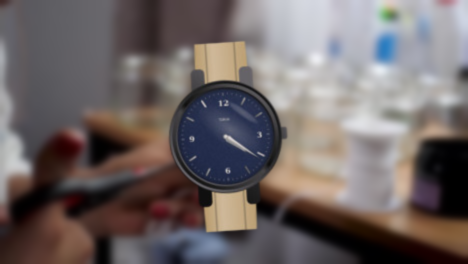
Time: **4:21**
